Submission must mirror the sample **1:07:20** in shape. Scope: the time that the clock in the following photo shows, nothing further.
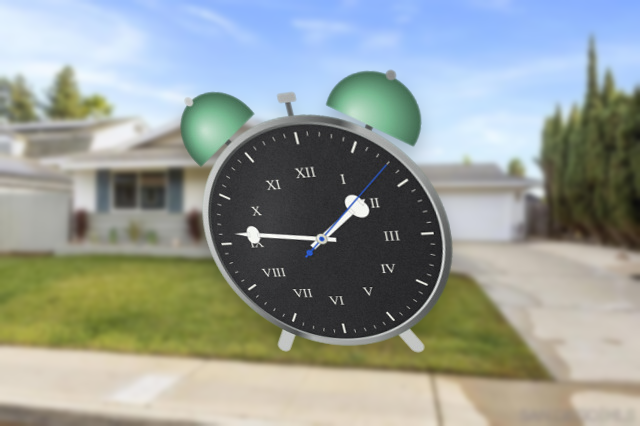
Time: **1:46:08**
